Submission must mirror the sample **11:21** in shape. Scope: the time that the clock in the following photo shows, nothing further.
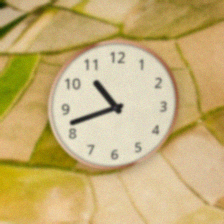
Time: **10:42**
